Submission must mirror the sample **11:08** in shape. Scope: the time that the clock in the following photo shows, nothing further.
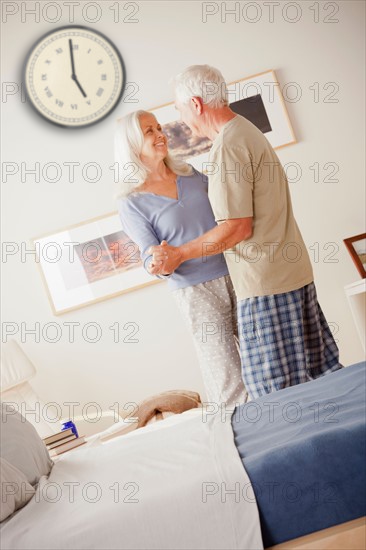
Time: **4:59**
